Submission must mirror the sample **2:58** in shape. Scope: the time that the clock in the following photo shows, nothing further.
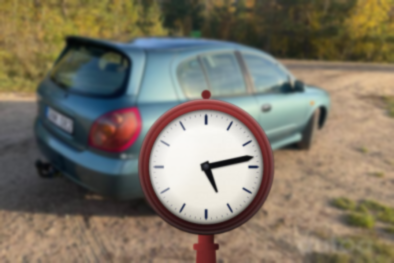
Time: **5:13**
